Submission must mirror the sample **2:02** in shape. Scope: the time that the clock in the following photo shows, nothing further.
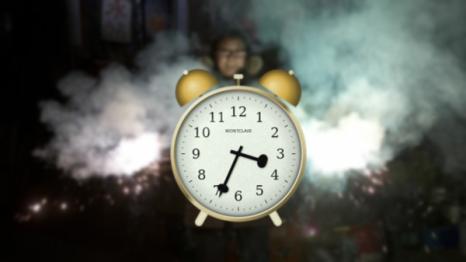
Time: **3:34**
